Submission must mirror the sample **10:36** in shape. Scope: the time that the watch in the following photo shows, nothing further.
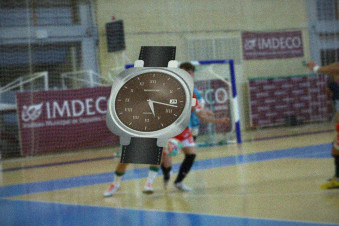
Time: **5:17**
